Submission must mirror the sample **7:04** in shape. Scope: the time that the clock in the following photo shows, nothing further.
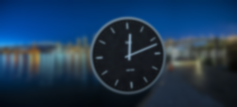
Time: **12:12**
